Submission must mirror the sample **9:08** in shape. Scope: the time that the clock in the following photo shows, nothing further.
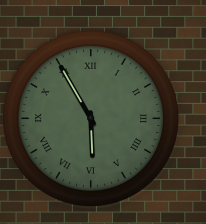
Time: **5:55**
